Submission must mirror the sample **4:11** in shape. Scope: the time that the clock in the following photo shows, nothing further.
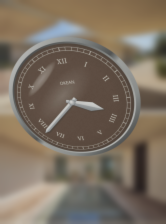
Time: **3:38**
